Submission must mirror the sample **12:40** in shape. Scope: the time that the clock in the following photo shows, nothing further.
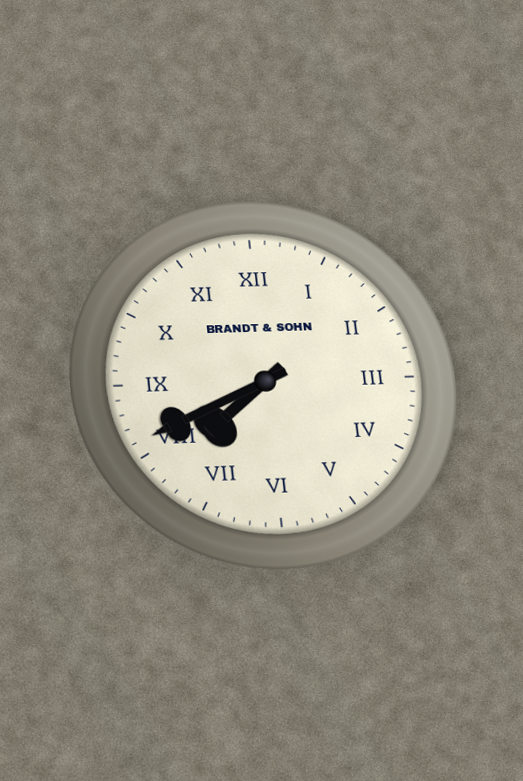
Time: **7:41**
